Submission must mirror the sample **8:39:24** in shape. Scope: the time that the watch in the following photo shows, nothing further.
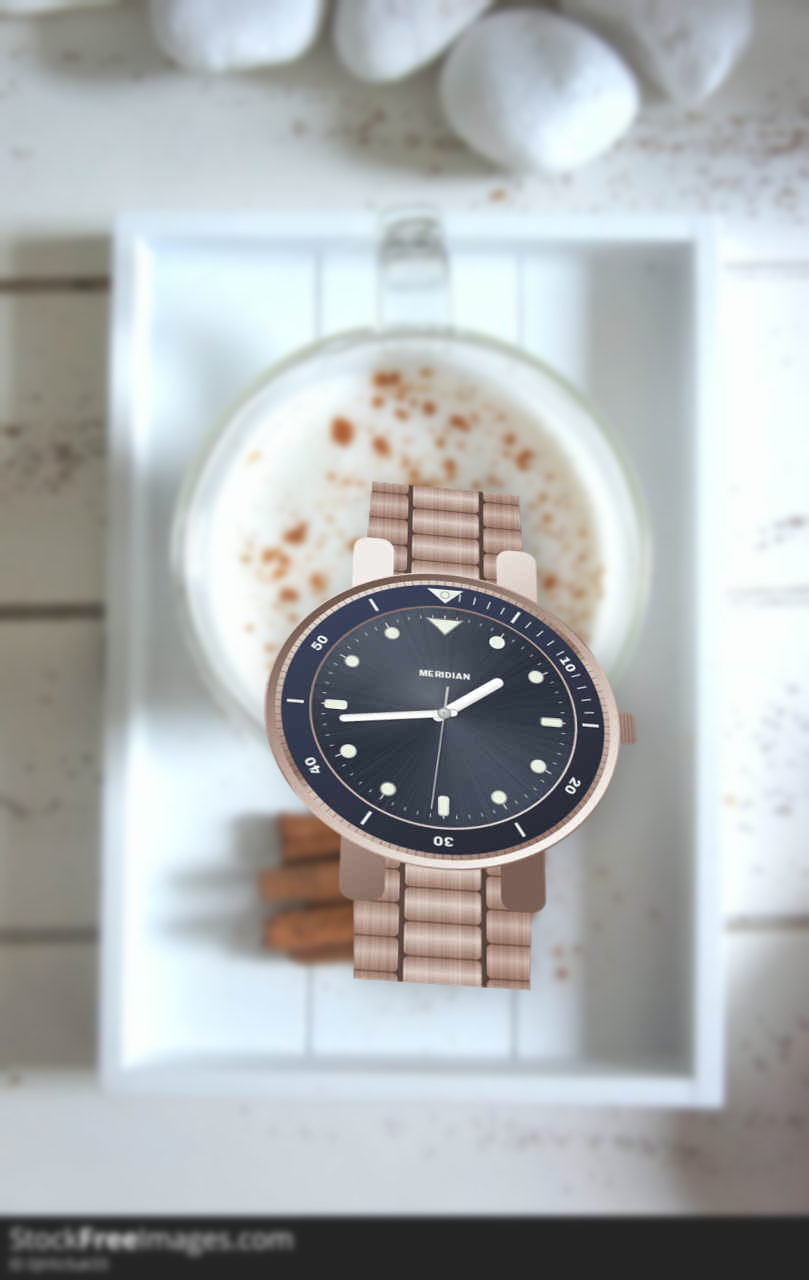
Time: **1:43:31**
